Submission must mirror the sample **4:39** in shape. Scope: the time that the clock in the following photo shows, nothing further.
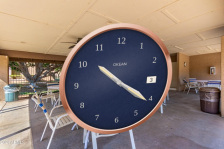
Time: **10:21**
